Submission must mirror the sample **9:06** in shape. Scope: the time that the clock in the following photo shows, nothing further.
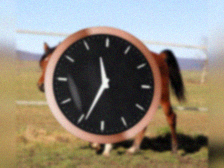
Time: **11:34**
